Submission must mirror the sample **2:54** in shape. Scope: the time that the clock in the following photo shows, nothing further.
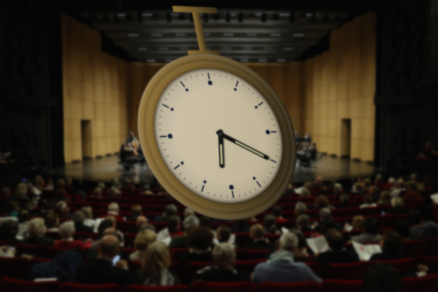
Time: **6:20**
